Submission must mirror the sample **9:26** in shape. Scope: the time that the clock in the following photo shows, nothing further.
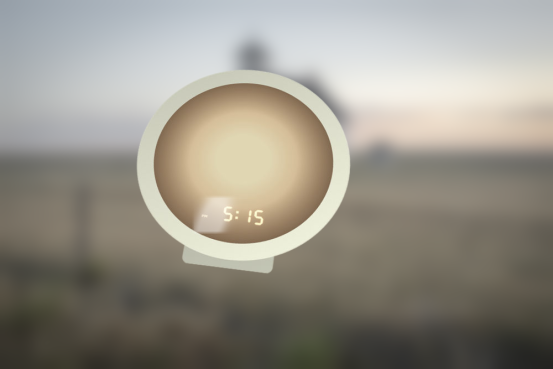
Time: **5:15**
